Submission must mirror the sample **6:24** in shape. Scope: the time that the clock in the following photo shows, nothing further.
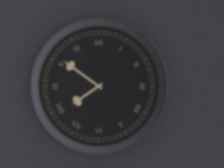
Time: **7:51**
